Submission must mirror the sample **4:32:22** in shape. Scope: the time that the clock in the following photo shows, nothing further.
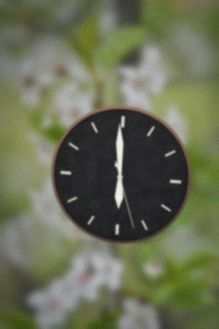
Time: **5:59:27**
